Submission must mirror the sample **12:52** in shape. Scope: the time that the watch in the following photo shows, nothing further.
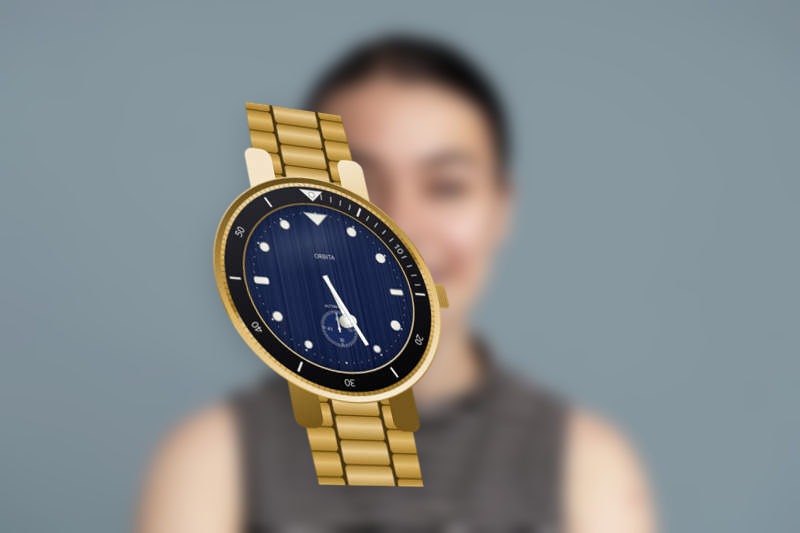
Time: **5:26**
